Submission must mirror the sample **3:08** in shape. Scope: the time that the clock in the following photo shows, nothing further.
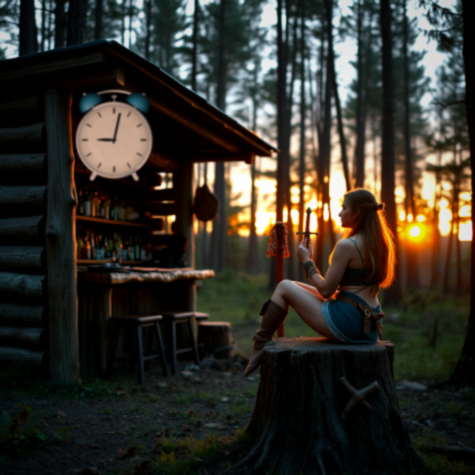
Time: **9:02**
